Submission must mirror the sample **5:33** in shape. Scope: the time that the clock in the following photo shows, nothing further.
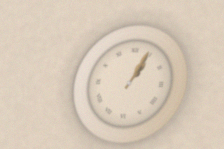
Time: **1:04**
